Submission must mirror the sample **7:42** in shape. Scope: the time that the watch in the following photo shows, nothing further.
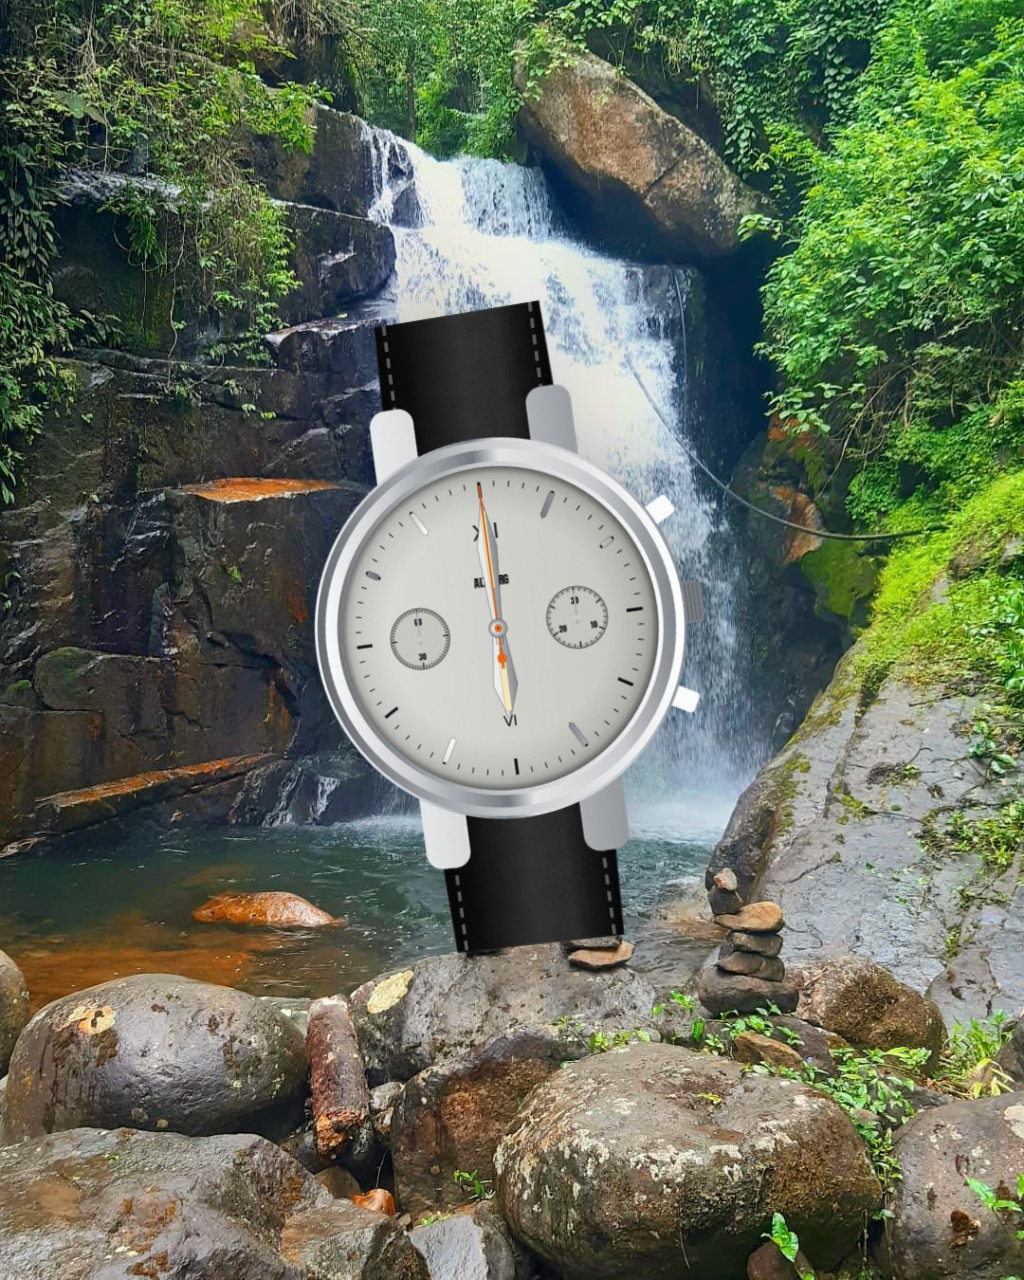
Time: **6:00**
